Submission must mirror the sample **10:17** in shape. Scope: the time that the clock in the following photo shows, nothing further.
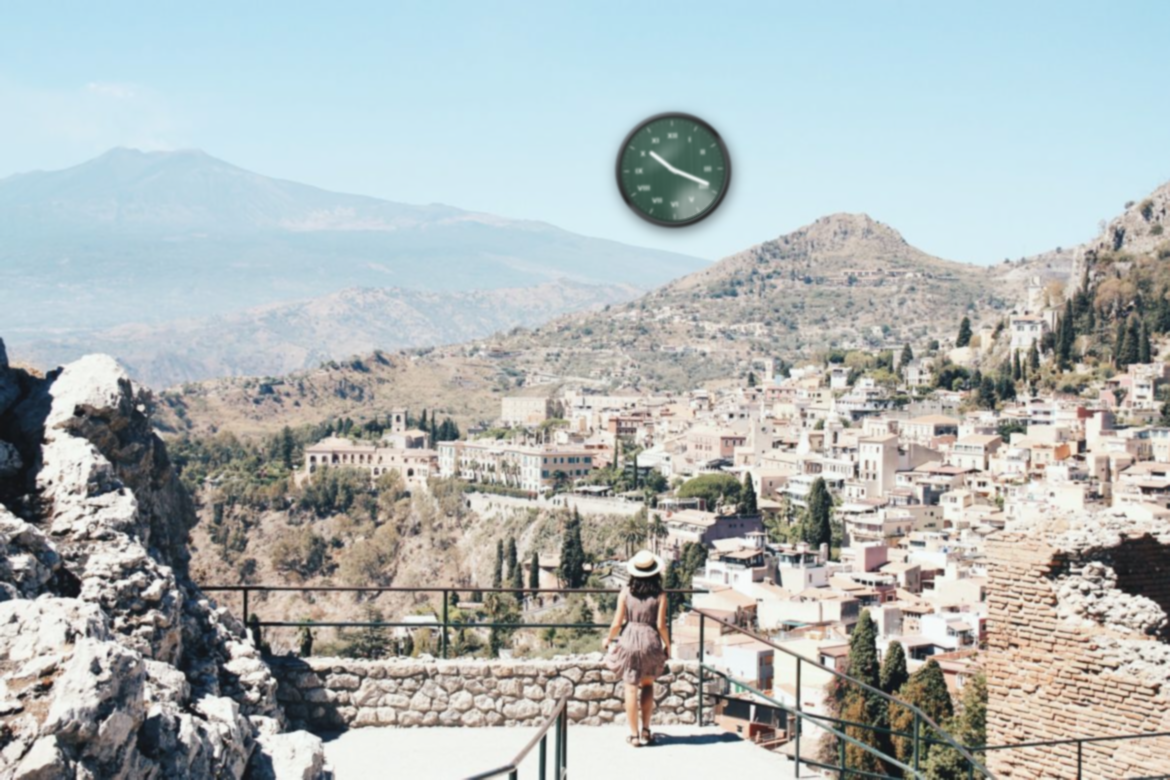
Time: **10:19**
